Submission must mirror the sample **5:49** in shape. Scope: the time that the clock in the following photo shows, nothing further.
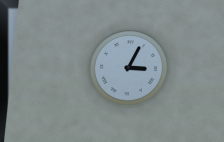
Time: **3:04**
